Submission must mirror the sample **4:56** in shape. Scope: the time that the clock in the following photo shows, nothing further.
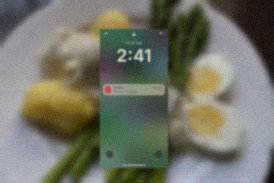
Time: **2:41**
